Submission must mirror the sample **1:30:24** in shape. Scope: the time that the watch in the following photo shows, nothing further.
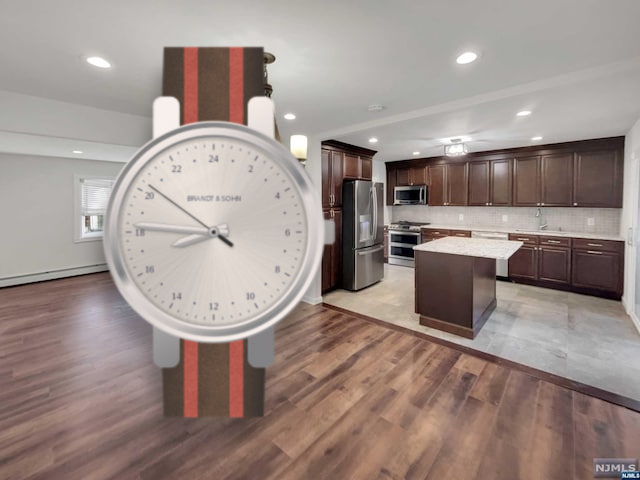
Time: **16:45:51**
